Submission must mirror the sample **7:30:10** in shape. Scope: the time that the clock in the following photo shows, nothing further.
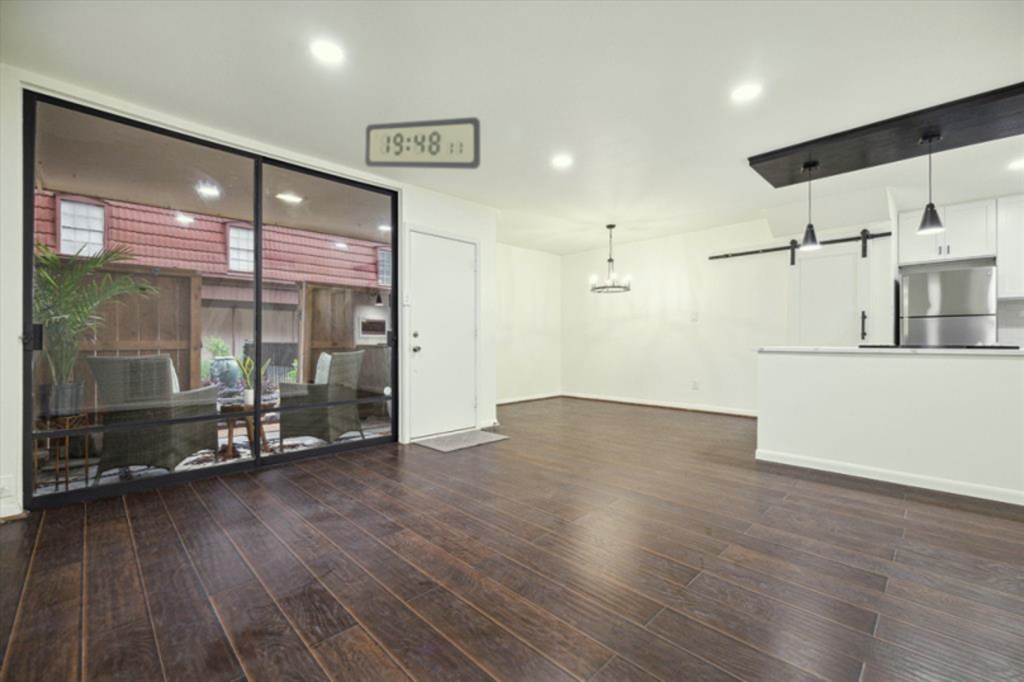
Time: **19:48:11**
